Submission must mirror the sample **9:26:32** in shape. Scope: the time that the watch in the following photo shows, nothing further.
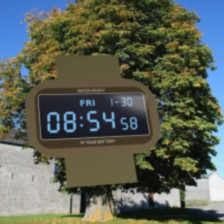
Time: **8:54:58**
